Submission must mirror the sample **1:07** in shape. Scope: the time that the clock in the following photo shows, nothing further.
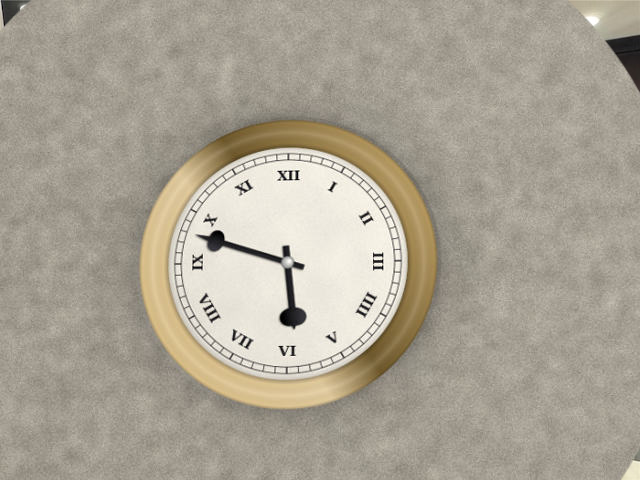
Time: **5:48**
